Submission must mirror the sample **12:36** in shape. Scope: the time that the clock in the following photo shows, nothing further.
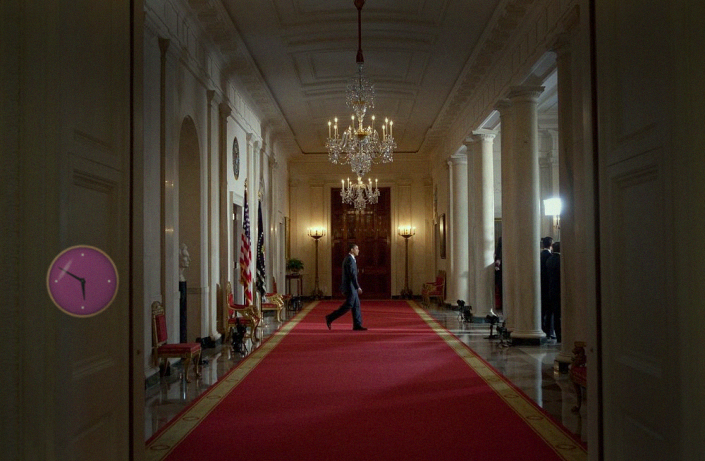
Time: **5:50**
